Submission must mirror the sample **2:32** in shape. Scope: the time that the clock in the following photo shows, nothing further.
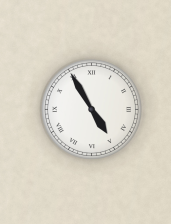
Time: **4:55**
